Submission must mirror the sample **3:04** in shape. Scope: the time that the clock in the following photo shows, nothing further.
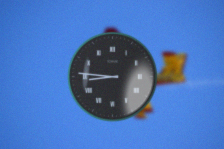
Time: **8:46**
